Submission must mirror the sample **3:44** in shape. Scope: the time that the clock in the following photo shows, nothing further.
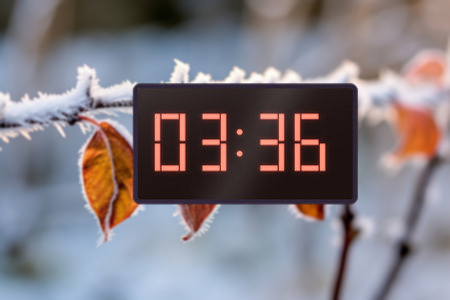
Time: **3:36**
